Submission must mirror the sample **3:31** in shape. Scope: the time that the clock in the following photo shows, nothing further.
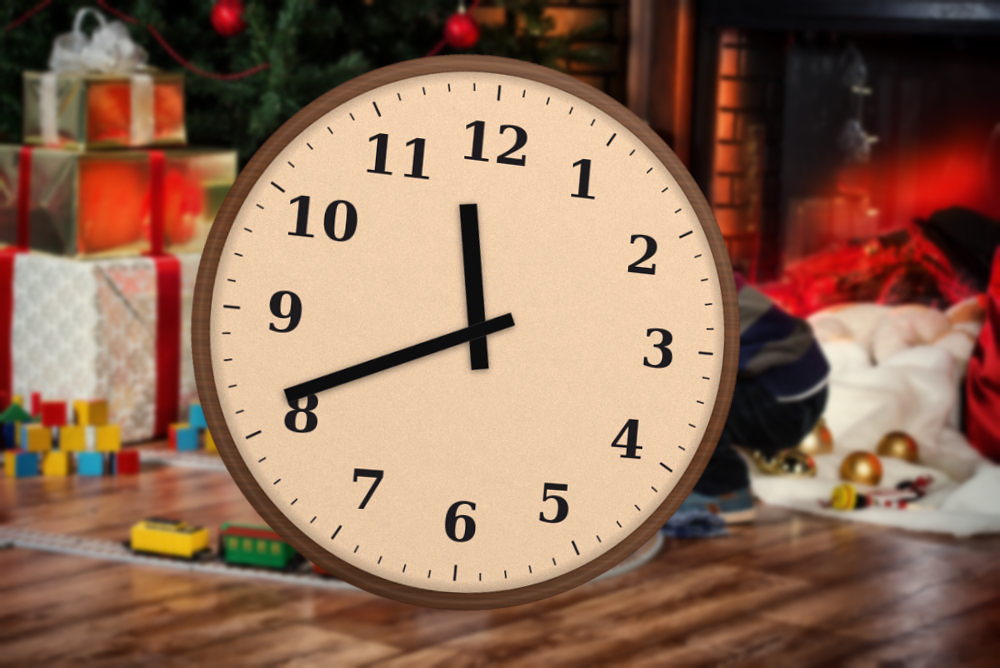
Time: **11:41**
